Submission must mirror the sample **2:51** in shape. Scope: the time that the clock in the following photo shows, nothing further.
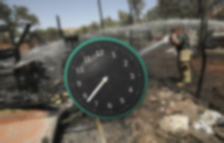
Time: **7:38**
